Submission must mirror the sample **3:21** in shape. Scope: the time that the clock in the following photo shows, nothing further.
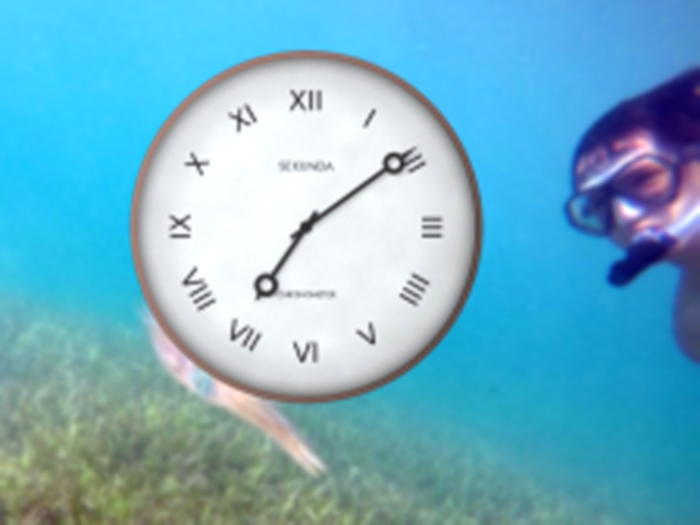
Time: **7:09**
